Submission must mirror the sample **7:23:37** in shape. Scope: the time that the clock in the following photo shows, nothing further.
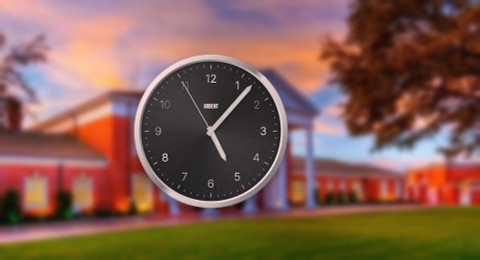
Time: **5:06:55**
